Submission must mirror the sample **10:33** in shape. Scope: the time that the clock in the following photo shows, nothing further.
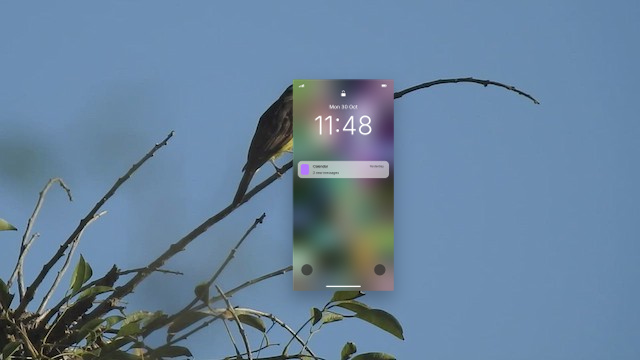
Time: **11:48**
